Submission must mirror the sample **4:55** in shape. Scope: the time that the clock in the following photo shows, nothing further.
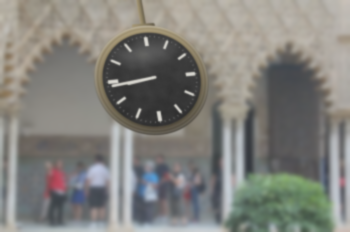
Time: **8:44**
